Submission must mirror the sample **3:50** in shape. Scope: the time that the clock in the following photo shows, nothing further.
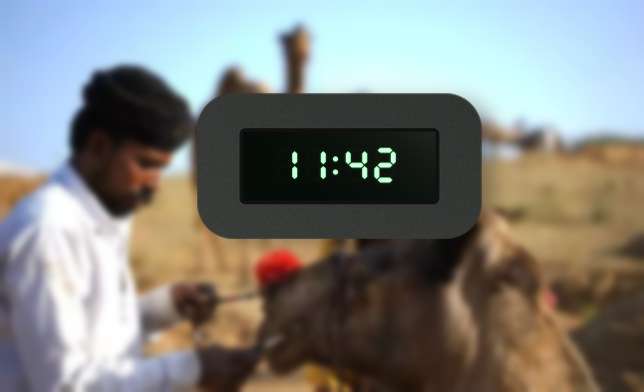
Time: **11:42**
